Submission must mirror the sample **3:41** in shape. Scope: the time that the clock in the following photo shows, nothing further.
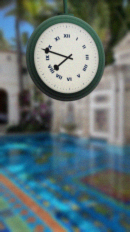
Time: **7:48**
